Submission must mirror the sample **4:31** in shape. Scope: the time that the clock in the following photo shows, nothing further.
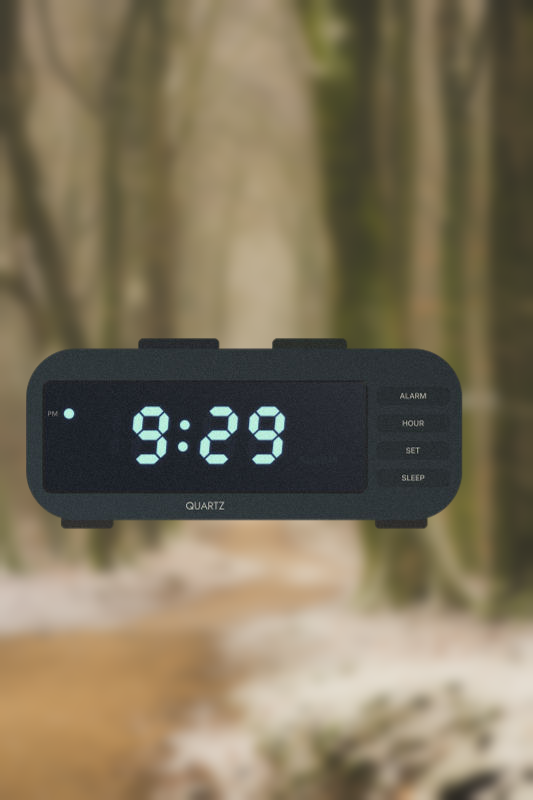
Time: **9:29**
